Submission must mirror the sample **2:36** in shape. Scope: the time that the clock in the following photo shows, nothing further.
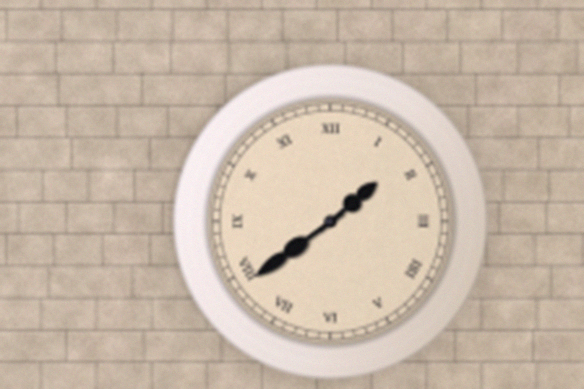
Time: **1:39**
